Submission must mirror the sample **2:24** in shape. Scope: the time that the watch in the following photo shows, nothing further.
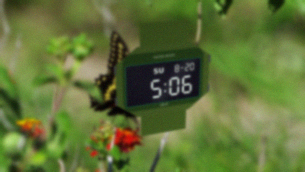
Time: **5:06**
